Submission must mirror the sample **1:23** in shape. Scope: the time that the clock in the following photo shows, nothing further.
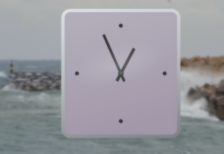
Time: **12:56**
